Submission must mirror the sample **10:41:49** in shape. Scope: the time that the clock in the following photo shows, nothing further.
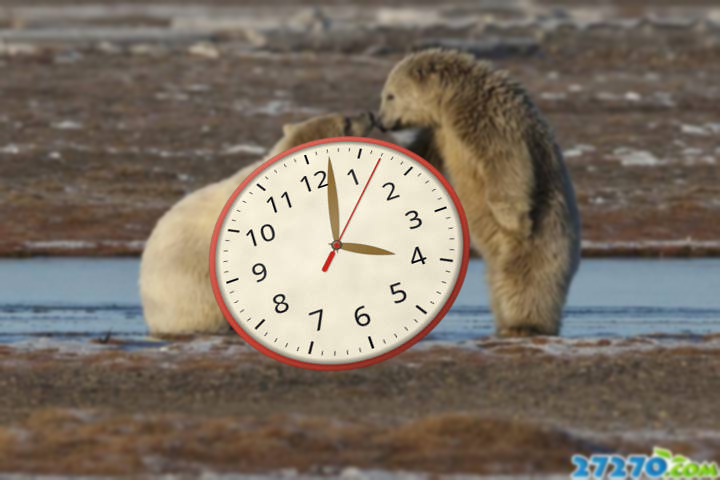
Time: **4:02:07**
